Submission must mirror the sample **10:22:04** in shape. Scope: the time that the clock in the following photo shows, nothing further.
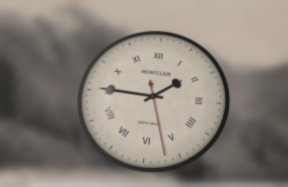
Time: **1:45:27**
